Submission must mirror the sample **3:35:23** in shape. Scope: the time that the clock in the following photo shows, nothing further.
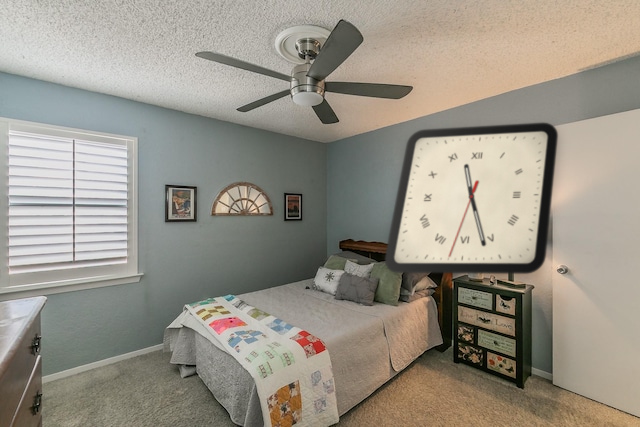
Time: **11:26:32**
